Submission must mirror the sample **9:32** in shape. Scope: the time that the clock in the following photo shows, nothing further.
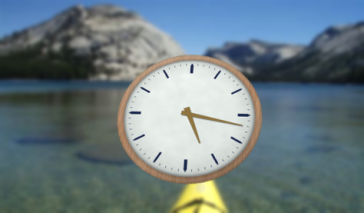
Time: **5:17**
